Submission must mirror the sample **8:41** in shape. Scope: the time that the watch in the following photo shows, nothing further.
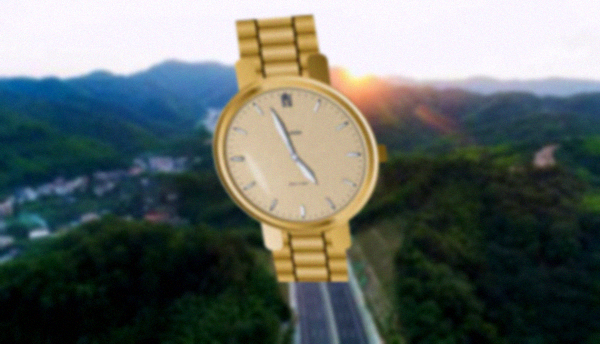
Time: **4:57**
